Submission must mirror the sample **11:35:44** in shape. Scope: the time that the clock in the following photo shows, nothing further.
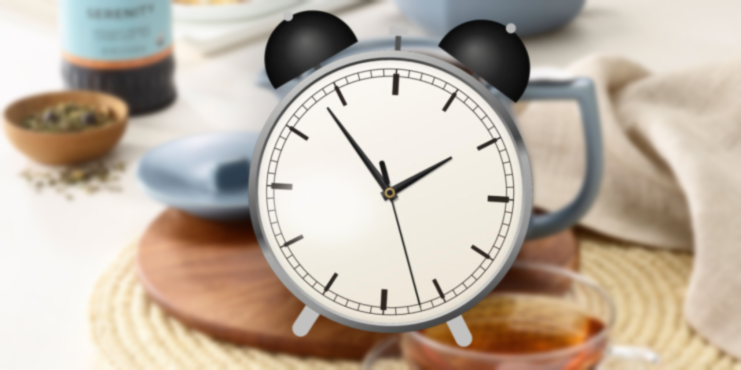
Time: **1:53:27**
